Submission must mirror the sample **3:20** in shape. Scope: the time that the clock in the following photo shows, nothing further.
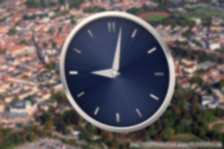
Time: **9:02**
